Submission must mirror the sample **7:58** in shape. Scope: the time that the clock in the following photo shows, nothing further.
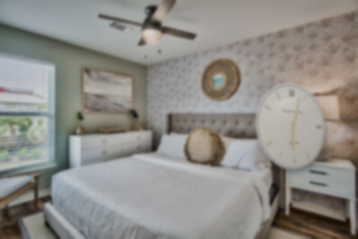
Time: **6:03**
